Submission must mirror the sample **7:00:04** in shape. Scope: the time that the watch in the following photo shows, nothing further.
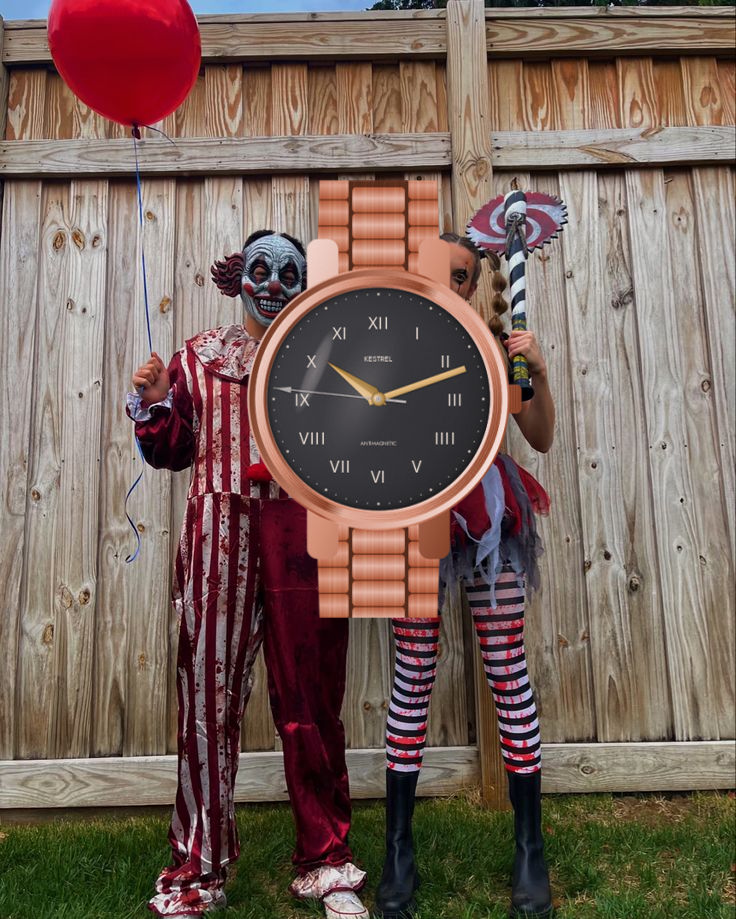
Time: **10:11:46**
